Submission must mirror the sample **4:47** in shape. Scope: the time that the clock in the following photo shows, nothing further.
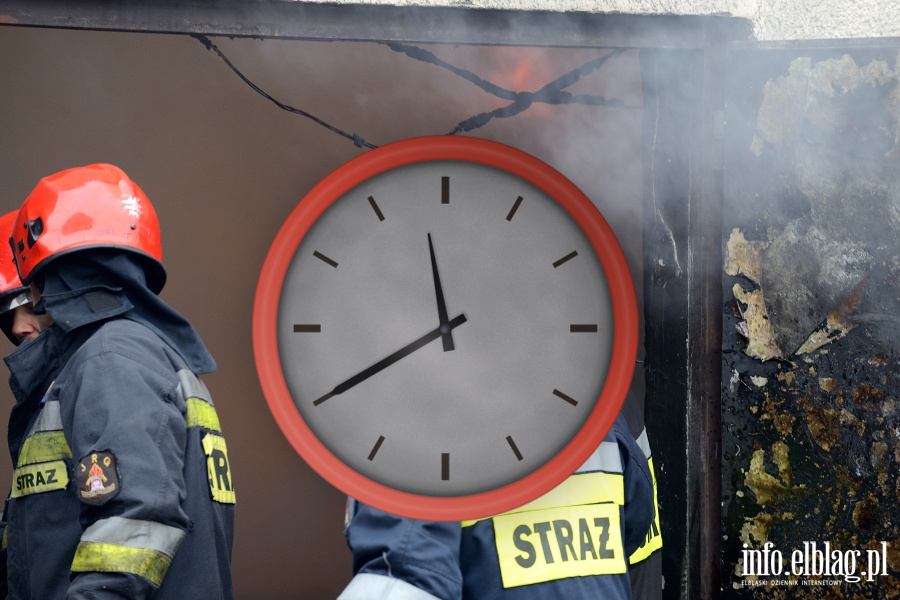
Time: **11:40**
